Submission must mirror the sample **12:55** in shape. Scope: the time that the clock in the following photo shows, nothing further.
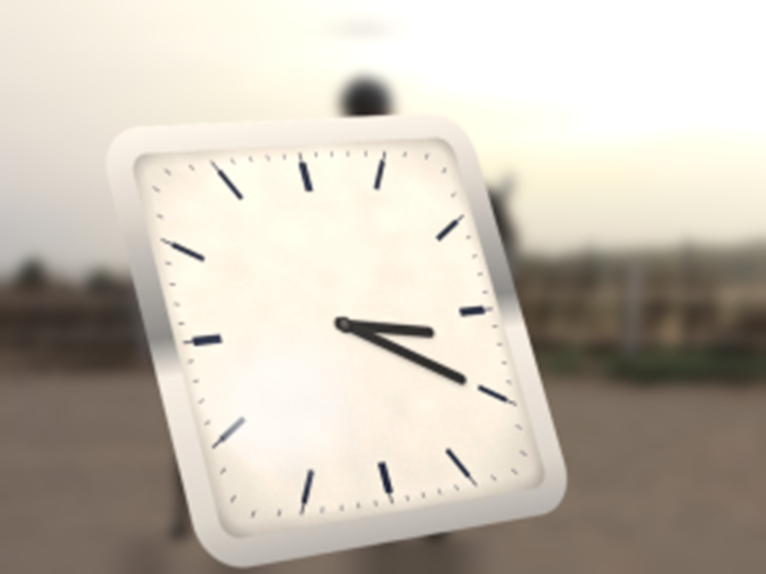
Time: **3:20**
